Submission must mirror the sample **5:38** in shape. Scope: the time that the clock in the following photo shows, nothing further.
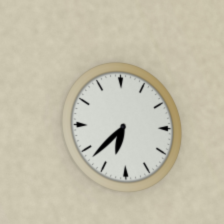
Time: **6:38**
